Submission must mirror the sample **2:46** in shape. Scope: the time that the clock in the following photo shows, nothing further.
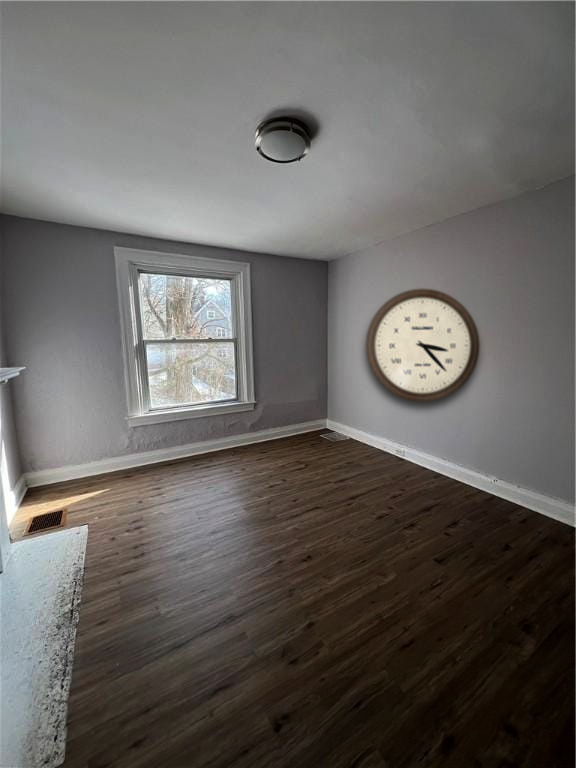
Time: **3:23**
